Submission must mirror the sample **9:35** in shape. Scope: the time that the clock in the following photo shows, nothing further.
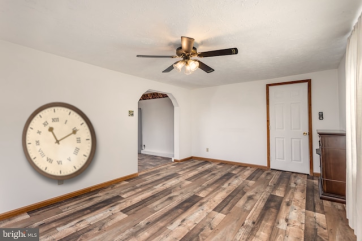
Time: **11:11**
